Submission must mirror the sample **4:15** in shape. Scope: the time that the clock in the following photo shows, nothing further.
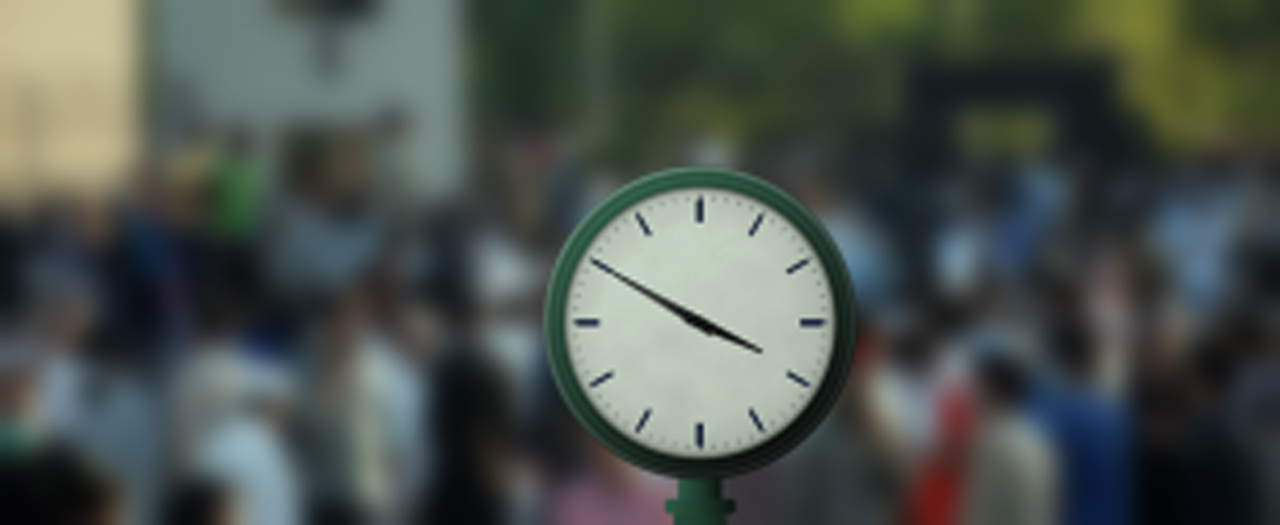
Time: **3:50**
